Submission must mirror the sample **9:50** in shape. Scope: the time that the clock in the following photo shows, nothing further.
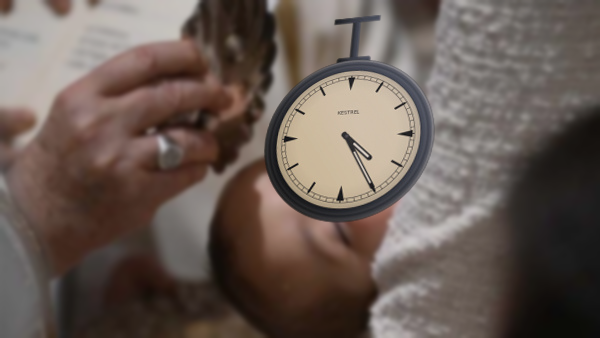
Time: **4:25**
